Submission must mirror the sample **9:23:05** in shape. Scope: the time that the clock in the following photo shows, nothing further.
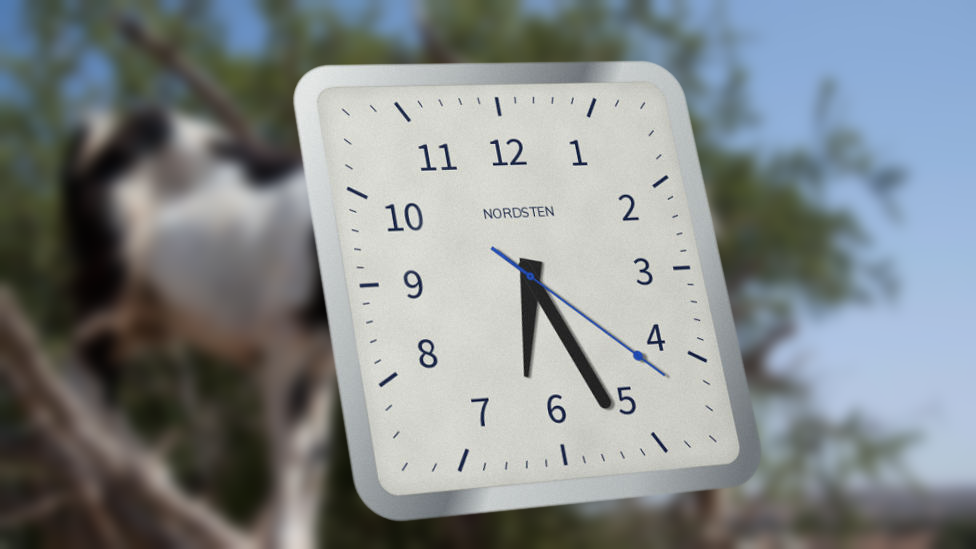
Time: **6:26:22**
